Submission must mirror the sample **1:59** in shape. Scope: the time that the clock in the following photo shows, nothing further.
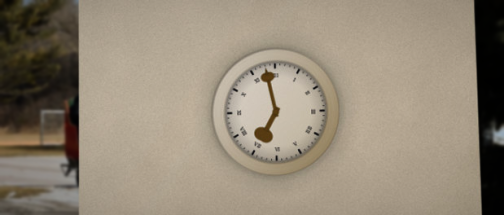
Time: **6:58**
